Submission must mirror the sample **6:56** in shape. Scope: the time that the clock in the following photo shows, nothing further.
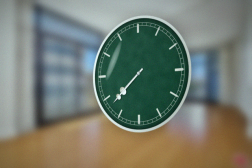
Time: **7:38**
